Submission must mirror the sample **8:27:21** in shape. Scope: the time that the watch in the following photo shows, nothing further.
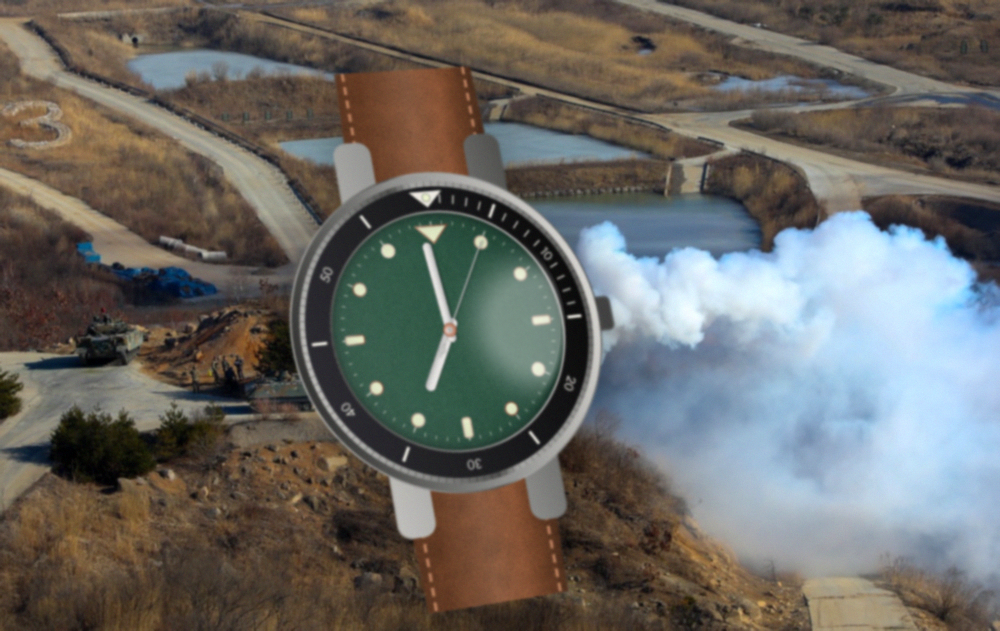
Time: **6:59:05**
